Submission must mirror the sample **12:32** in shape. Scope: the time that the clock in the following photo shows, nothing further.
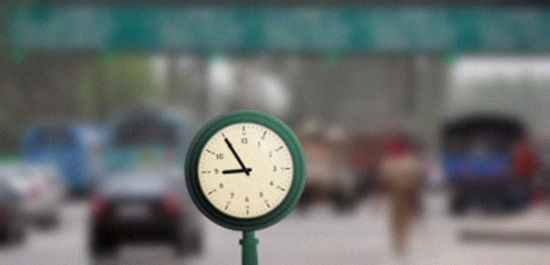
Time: **8:55**
